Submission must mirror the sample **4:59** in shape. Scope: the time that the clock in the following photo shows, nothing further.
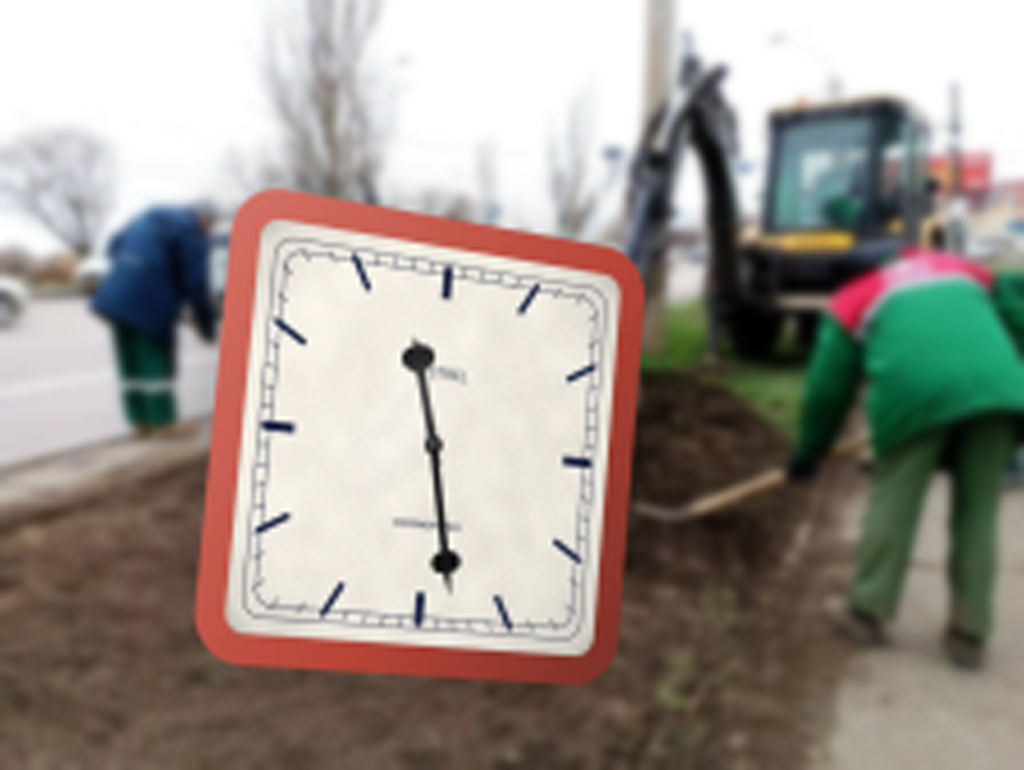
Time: **11:28**
